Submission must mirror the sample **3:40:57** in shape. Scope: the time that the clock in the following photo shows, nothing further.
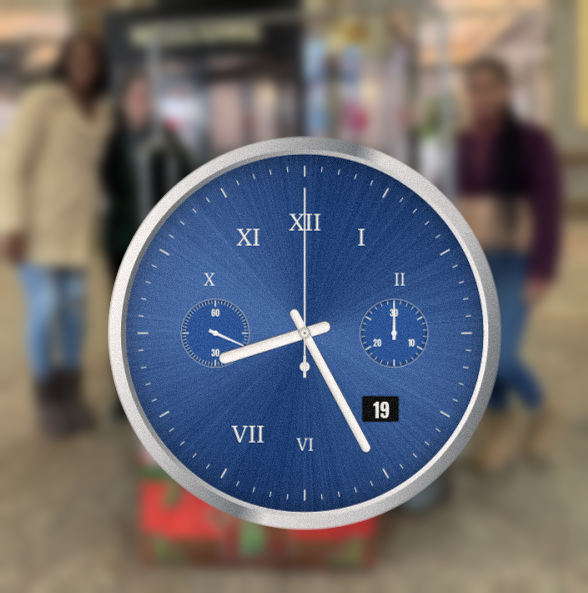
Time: **8:25:19**
